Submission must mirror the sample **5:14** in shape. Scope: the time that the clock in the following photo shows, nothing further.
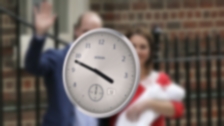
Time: **3:48**
